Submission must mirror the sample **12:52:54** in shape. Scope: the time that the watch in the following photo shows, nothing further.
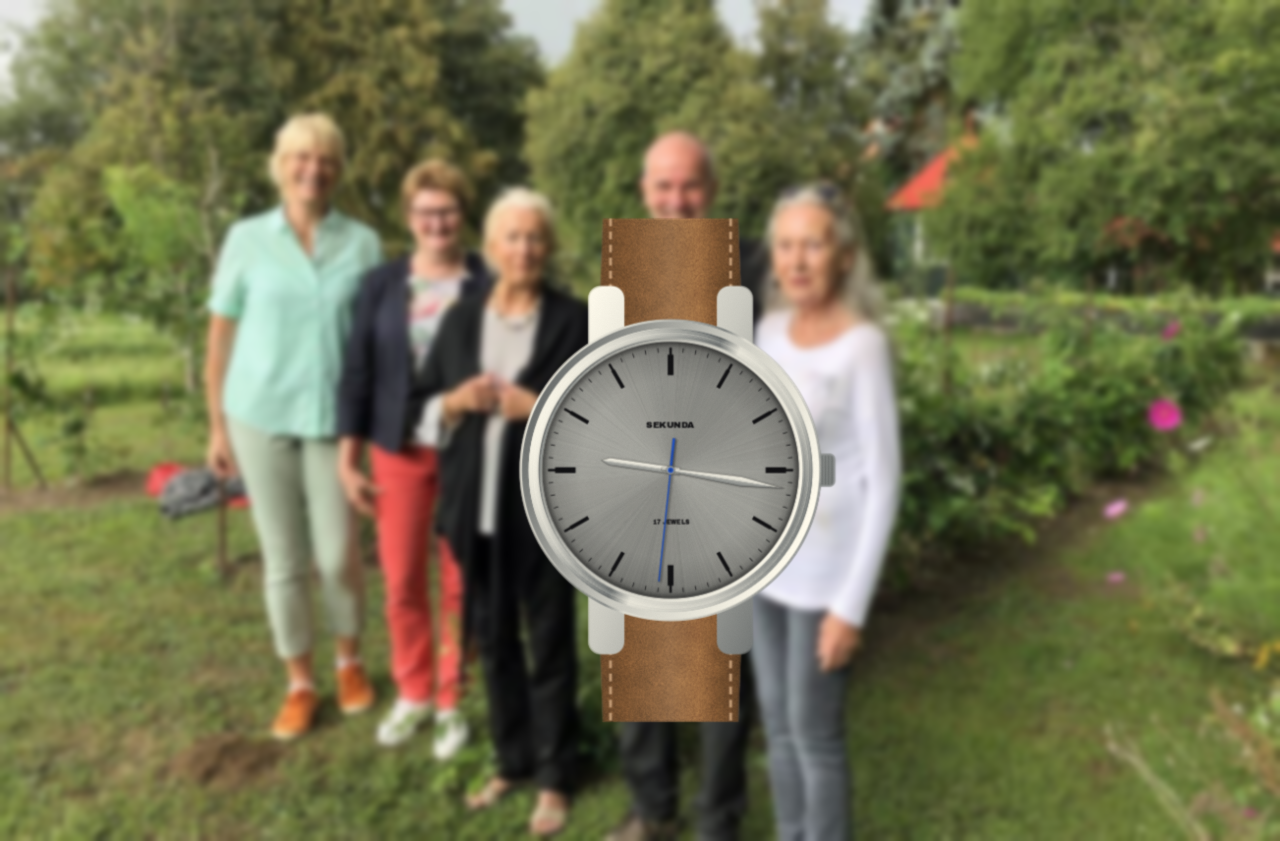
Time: **9:16:31**
